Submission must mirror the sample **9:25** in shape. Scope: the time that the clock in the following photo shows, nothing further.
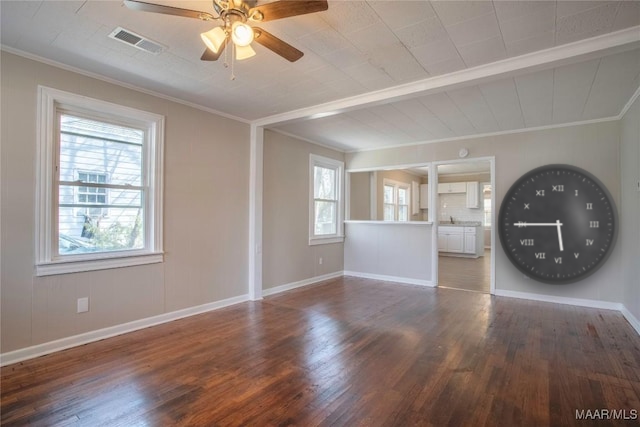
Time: **5:45**
